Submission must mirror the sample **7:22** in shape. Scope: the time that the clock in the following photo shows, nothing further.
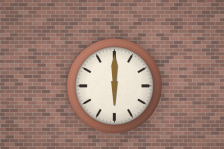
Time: **6:00**
